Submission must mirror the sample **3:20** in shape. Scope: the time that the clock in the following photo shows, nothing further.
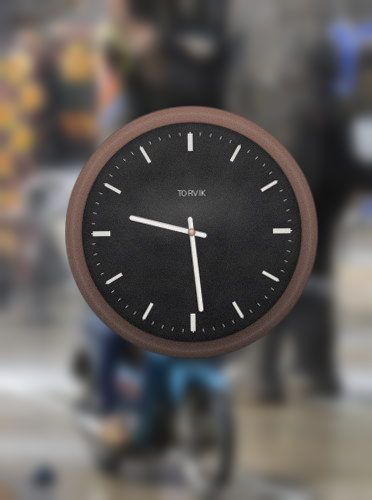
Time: **9:29**
